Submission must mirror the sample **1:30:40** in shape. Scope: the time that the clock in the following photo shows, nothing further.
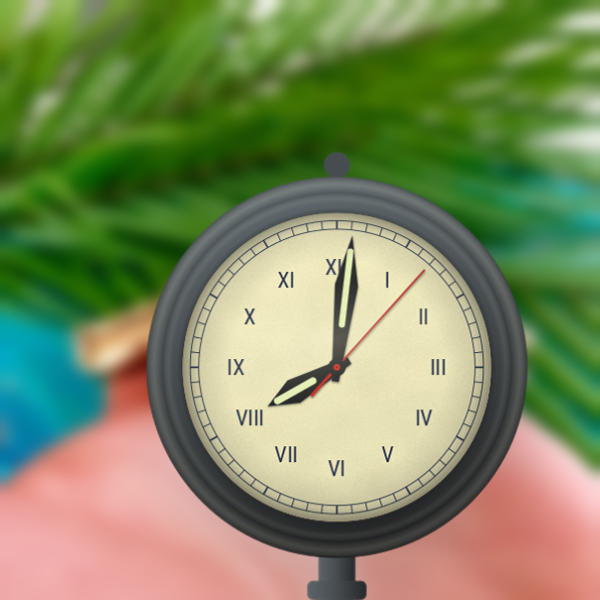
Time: **8:01:07**
